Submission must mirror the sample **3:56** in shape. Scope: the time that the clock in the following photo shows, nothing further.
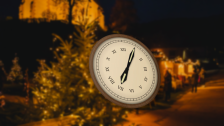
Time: **7:05**
